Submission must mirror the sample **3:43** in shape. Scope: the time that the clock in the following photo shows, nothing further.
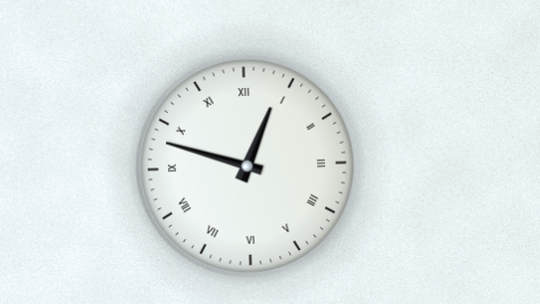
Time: **12:48**
